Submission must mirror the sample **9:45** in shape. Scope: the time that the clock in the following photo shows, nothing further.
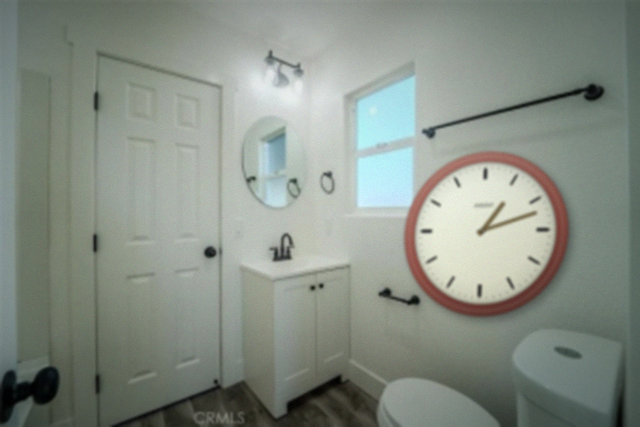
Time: **1:12**
